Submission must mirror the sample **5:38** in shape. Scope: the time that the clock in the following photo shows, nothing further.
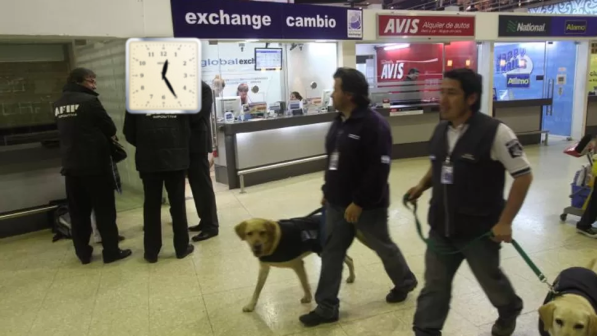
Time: **12:25**
